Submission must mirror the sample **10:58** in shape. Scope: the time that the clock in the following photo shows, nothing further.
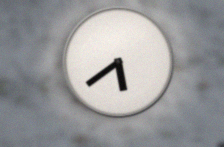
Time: **5:39**
